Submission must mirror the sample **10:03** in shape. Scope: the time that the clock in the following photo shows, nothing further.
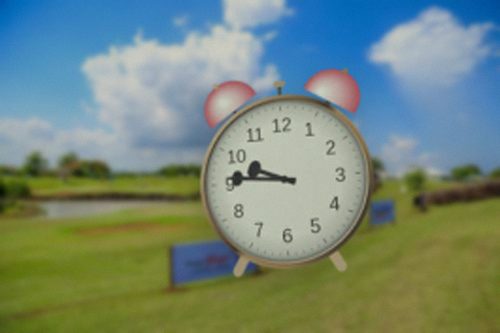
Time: **9:46**
